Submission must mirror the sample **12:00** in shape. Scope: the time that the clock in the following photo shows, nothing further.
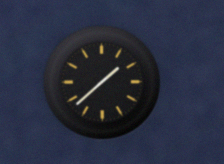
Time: **1:38**
